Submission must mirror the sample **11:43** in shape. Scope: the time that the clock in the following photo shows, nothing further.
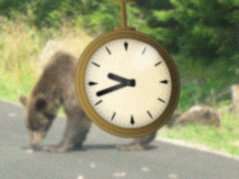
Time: **9:42**
